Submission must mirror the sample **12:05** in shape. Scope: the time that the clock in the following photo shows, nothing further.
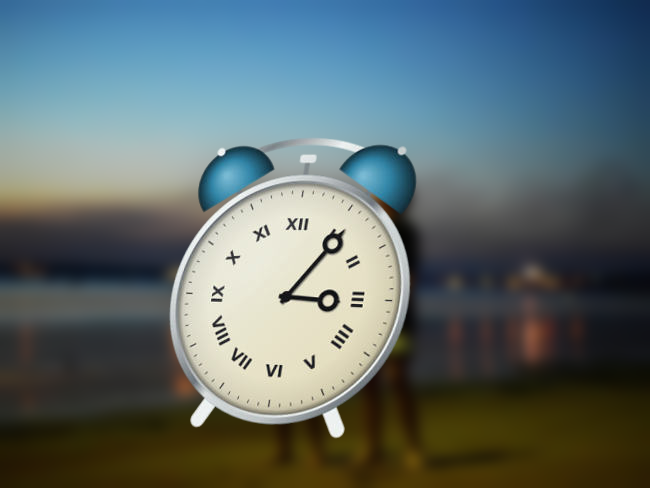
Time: **3:06**
